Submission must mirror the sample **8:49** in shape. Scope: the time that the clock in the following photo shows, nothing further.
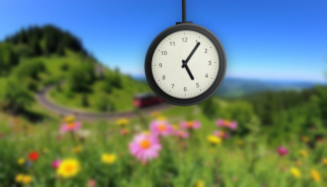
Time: **5:06**
